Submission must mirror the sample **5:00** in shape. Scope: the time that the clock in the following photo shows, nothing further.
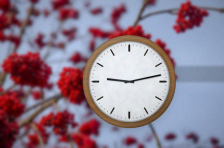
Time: **9:13**
